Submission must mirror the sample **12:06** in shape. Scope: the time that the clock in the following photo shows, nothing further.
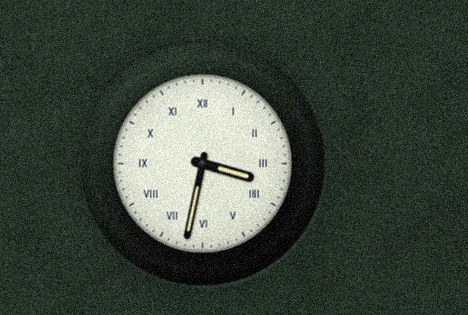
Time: **3:32**
